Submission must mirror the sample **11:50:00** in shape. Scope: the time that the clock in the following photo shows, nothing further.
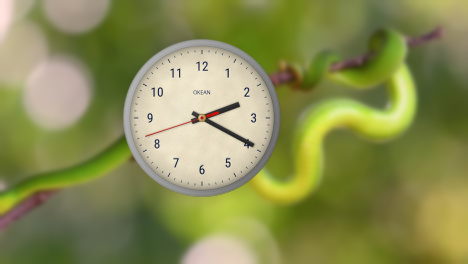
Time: **2:19:42**
